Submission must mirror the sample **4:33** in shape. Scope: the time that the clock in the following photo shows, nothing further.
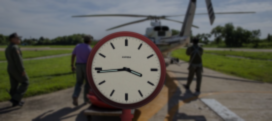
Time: **3:44**
